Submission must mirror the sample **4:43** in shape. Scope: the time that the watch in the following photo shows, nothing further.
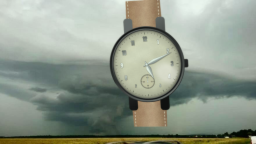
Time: **5:11**
